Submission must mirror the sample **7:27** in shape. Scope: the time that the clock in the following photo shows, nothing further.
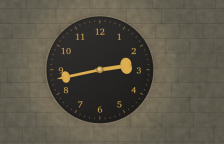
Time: **2:43**
